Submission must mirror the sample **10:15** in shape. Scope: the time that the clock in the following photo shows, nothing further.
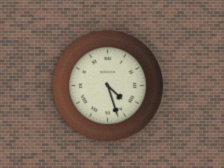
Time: **4:27**
